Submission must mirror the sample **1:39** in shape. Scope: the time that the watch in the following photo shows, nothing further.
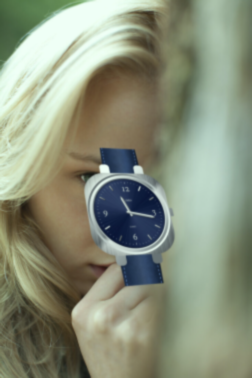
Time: **11:17**
